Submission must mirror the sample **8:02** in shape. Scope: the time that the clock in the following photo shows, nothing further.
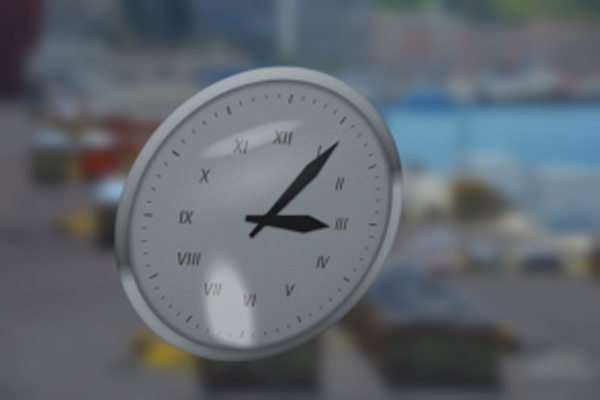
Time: **3:06**
